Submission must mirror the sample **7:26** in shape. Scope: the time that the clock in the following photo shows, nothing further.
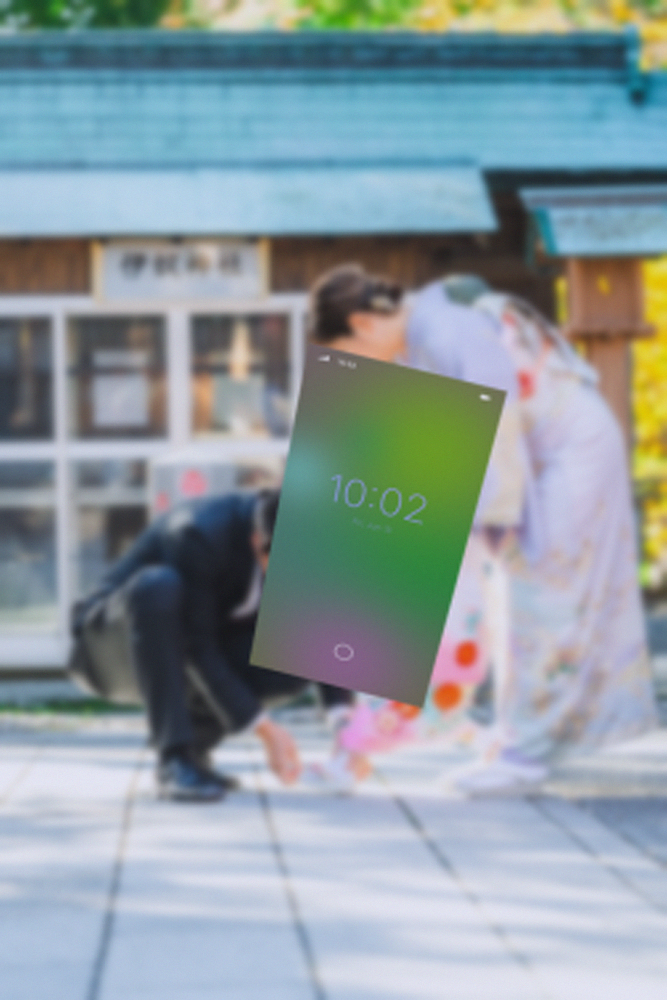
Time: **10:02**
